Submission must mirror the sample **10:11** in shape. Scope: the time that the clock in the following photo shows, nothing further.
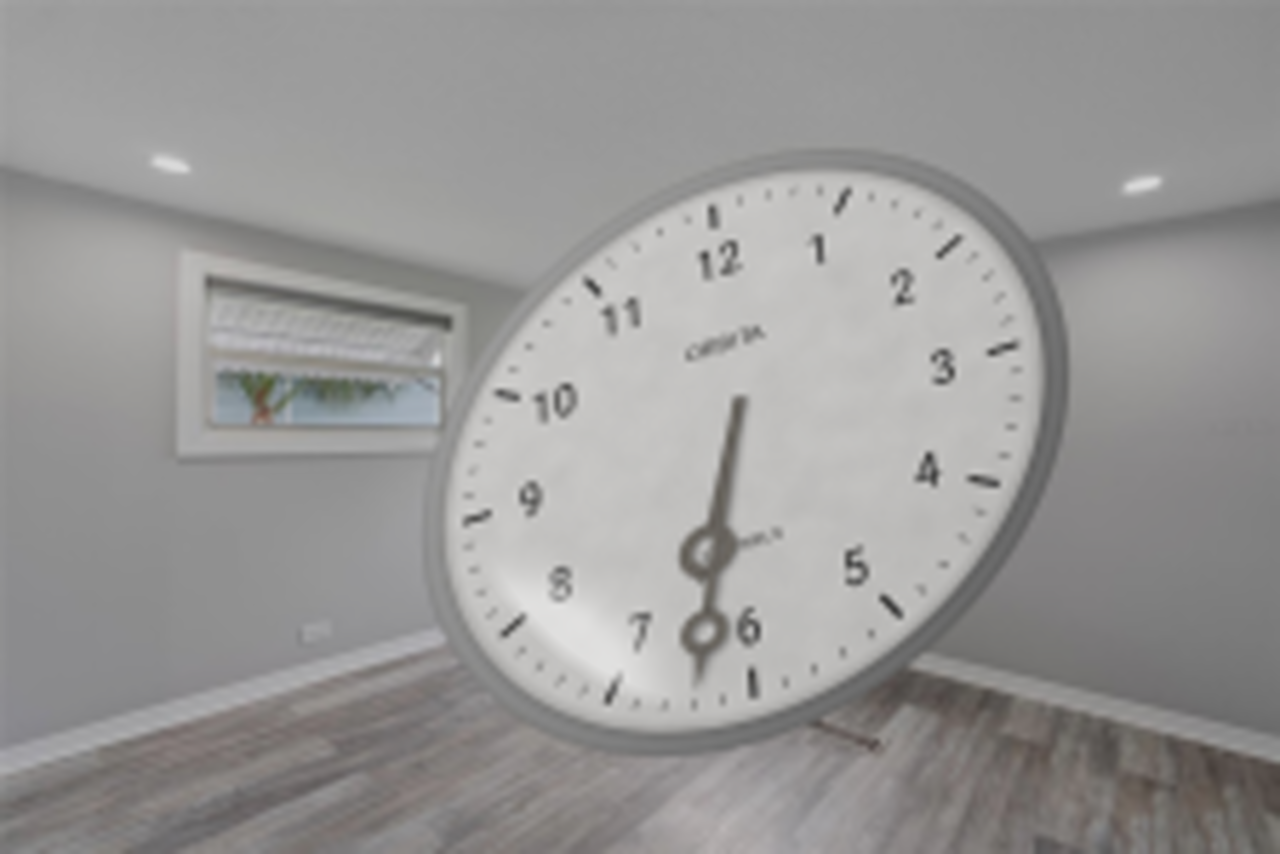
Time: **6:32**
